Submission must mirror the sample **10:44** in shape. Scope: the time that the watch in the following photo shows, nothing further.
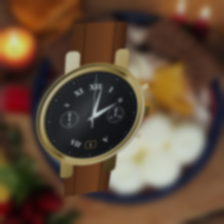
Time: **2:02**
